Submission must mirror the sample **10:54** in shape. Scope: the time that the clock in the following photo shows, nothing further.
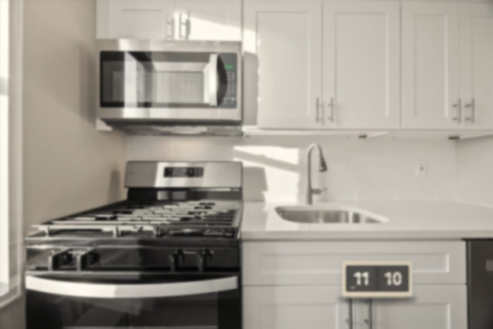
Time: **11:10**
